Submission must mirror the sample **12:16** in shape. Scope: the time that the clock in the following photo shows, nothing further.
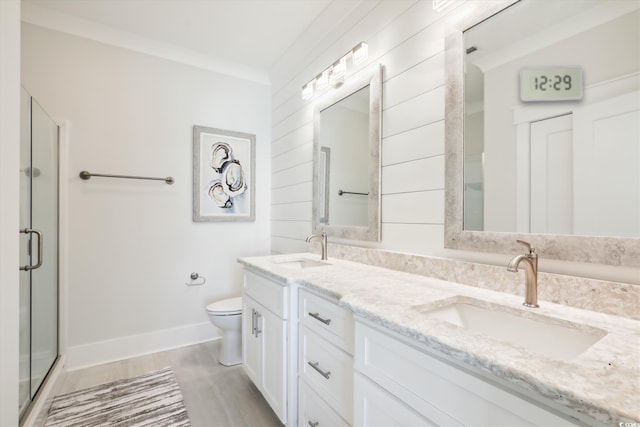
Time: **12:29**
